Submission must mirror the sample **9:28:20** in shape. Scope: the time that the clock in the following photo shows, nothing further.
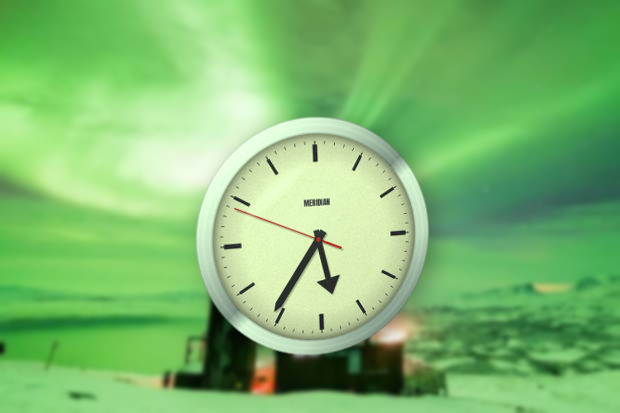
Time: **5:35:49**
